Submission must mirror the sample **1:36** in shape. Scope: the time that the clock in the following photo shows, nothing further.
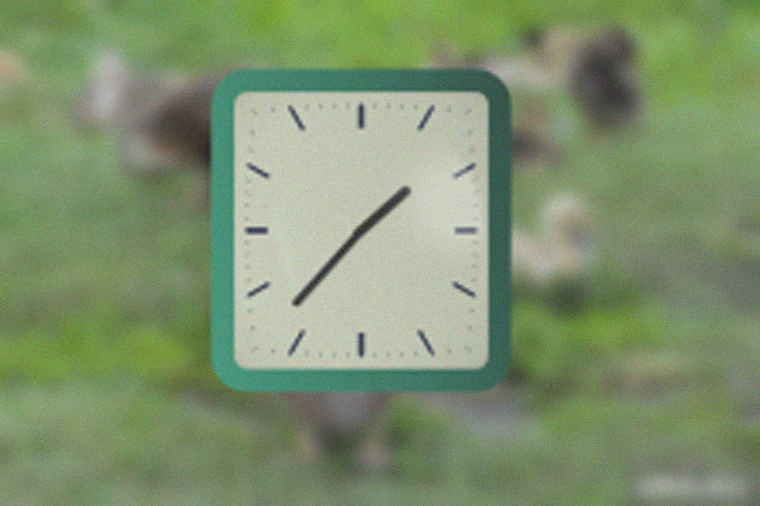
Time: **1:37**
